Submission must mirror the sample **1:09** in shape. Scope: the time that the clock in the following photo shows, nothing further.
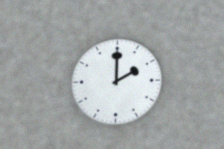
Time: **2:00**
